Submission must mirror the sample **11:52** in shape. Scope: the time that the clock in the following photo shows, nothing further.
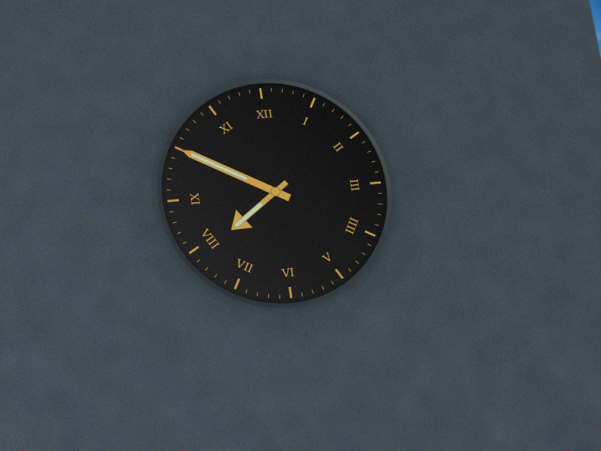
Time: **7:50**
